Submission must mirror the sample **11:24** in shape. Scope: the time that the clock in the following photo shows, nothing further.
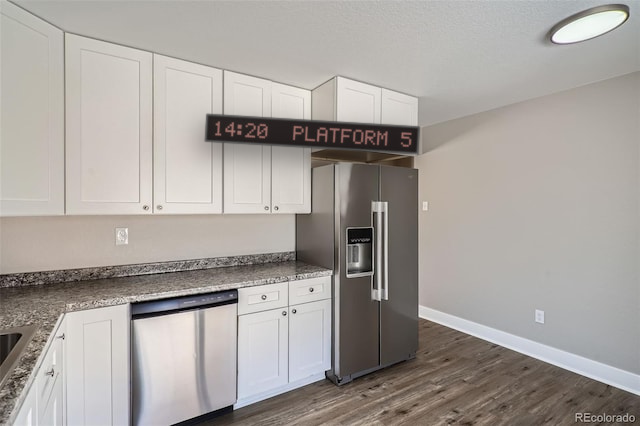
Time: **14:20**
